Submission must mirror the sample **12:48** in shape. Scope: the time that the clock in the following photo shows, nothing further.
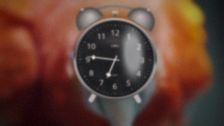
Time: **6:46**
